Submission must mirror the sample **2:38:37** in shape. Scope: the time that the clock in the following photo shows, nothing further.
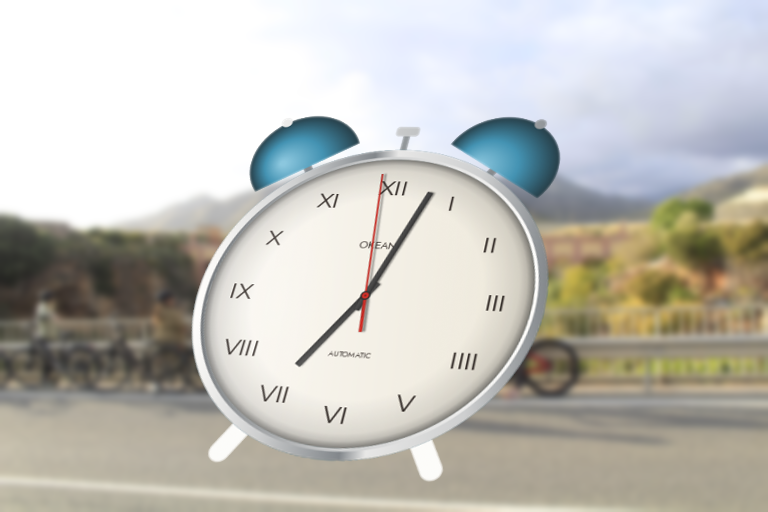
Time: **7:02:59**
